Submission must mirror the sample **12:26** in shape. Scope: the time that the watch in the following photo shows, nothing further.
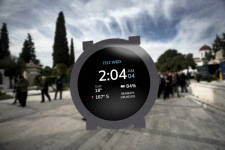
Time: **2:04**
